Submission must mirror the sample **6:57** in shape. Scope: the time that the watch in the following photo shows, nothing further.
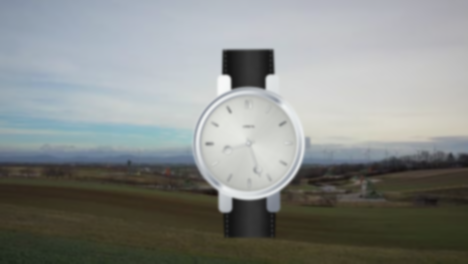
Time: **8:27**
